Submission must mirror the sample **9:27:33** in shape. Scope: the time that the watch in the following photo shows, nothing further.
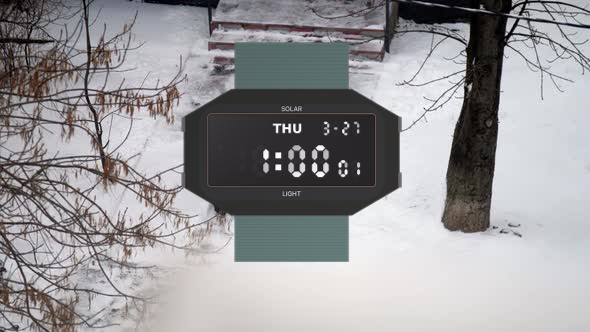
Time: **1:00:01**
